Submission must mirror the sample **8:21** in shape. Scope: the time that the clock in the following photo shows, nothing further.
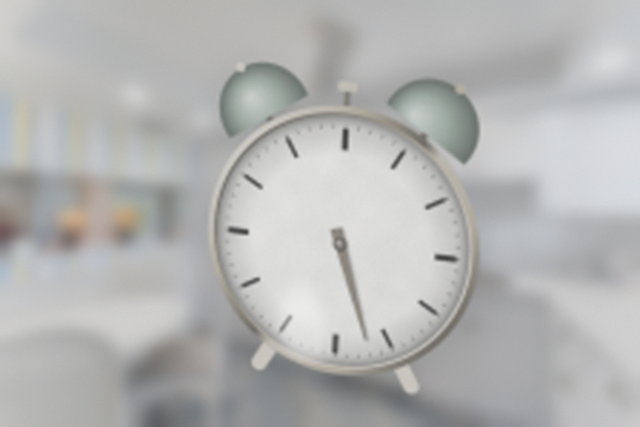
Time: **5:27**
